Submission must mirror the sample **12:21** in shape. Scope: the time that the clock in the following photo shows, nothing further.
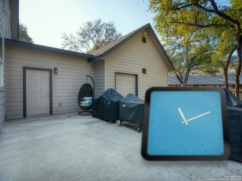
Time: **11:11**
